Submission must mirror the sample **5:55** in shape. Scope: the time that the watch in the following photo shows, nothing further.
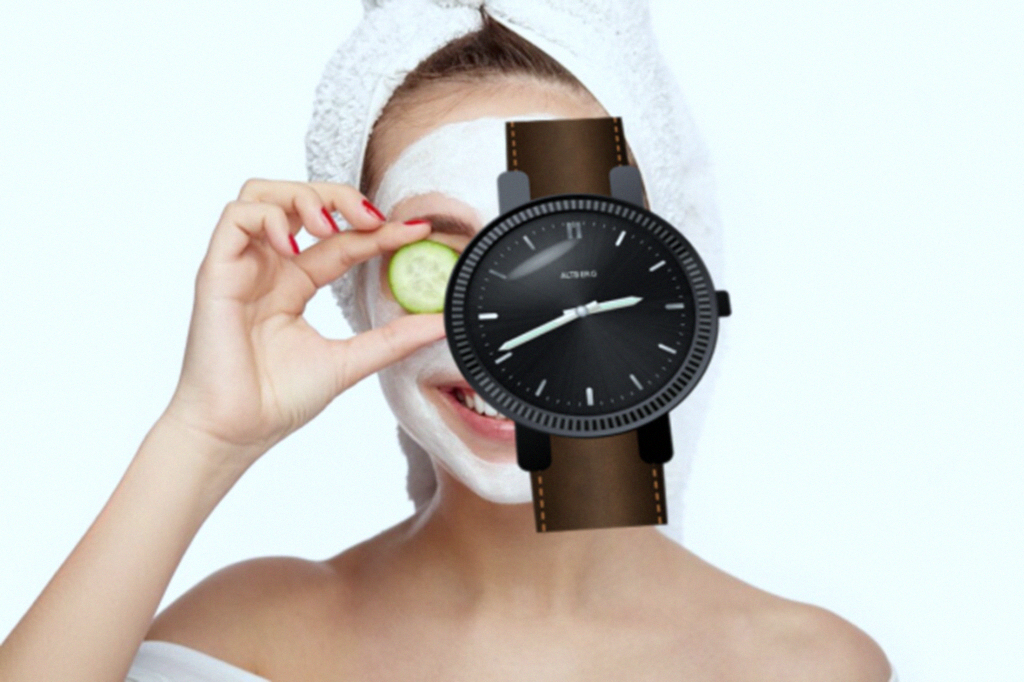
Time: **2:41**
